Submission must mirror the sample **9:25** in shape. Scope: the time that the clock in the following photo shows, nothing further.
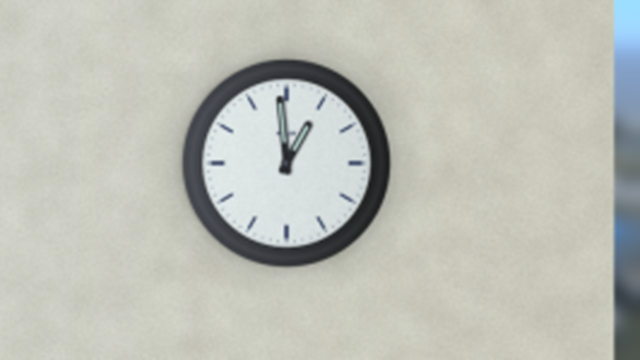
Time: **12:59**
